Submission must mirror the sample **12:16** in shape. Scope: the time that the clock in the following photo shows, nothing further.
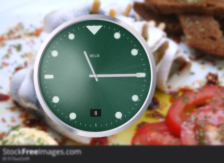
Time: **11:15**
